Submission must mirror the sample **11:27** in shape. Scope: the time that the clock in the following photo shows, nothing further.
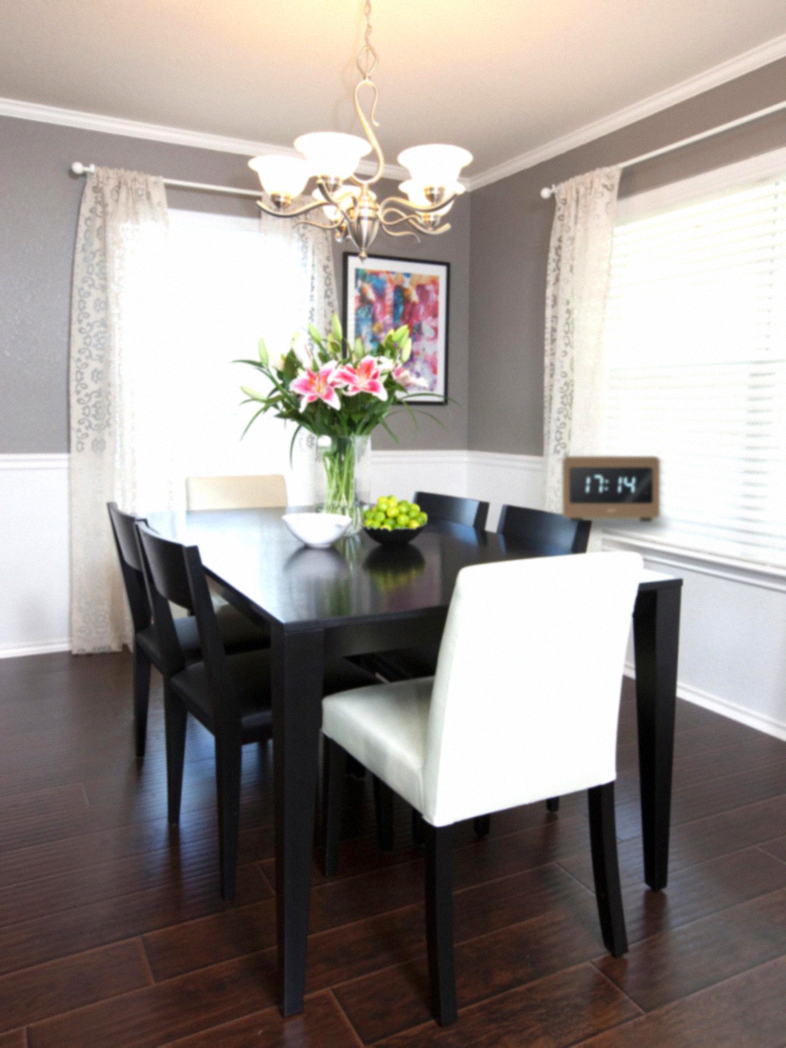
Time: **17:14**
